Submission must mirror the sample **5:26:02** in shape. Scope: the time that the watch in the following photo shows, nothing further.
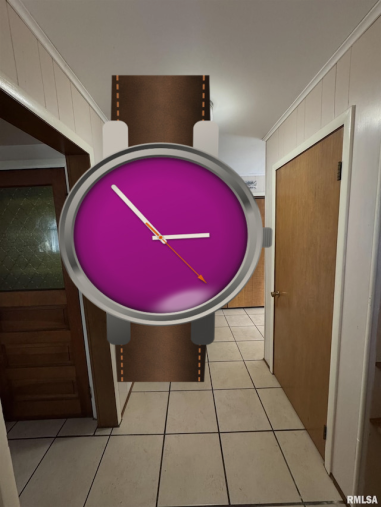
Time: **2:53:23**
